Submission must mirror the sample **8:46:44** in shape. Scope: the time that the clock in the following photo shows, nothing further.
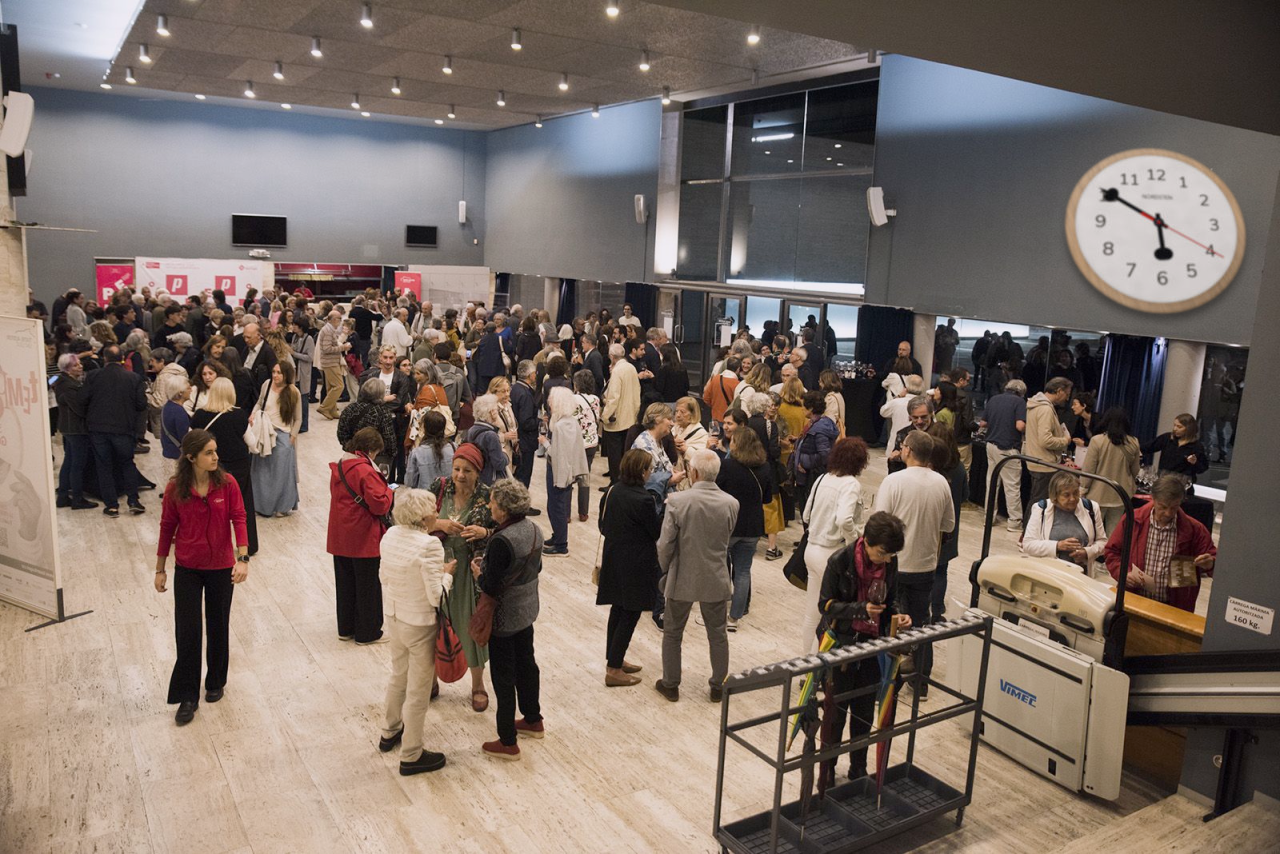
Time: **5:50:20**
